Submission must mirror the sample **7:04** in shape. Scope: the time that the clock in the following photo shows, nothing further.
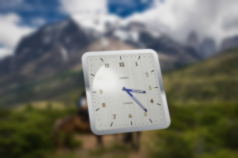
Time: **3:24**
